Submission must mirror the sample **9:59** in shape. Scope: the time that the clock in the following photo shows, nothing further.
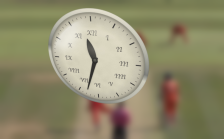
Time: **11:33**
